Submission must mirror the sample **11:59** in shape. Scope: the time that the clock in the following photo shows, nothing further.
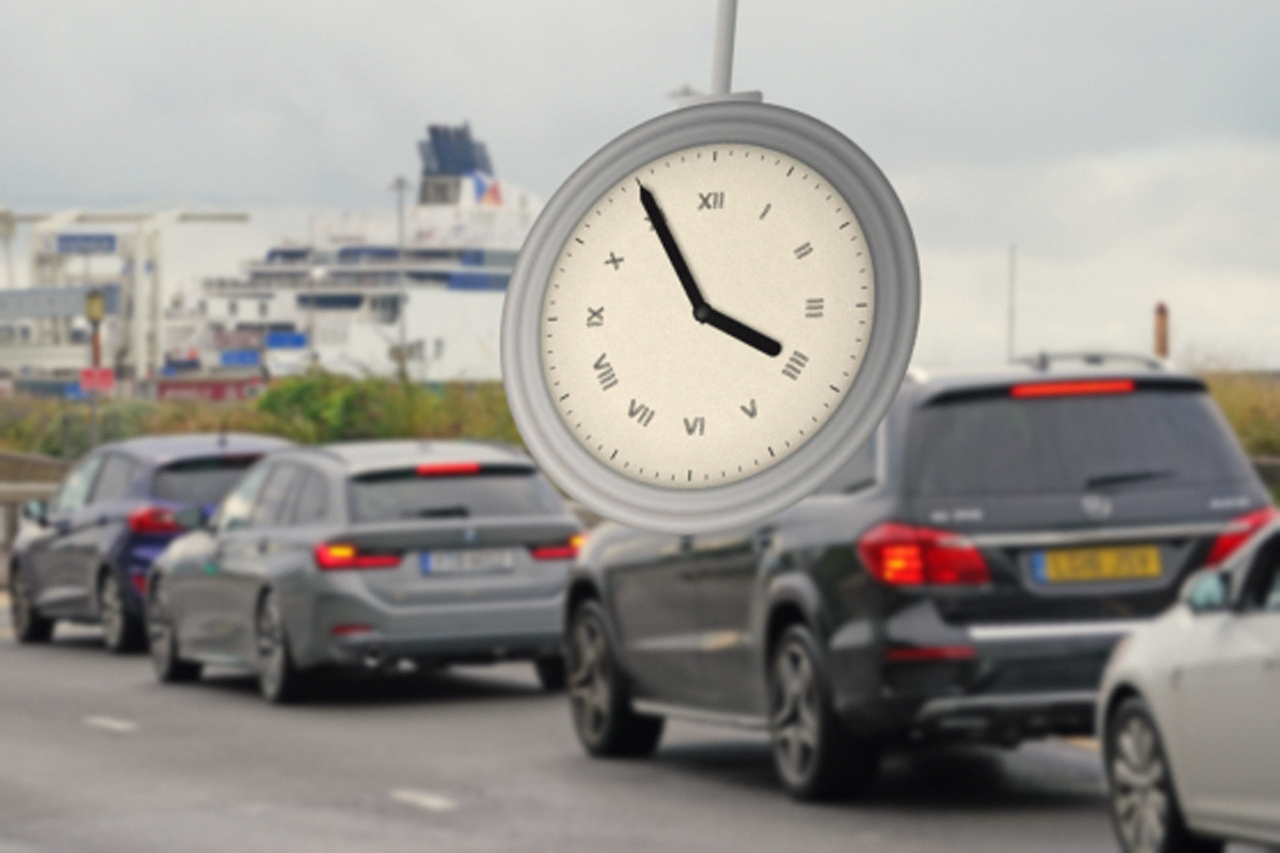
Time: **3:55**
